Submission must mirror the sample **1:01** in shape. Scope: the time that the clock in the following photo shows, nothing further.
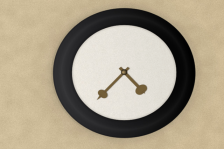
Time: **4:37**
